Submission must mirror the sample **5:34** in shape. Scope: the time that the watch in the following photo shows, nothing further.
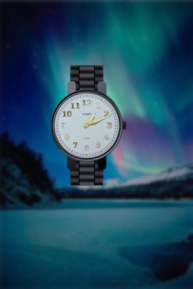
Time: **1:11**
